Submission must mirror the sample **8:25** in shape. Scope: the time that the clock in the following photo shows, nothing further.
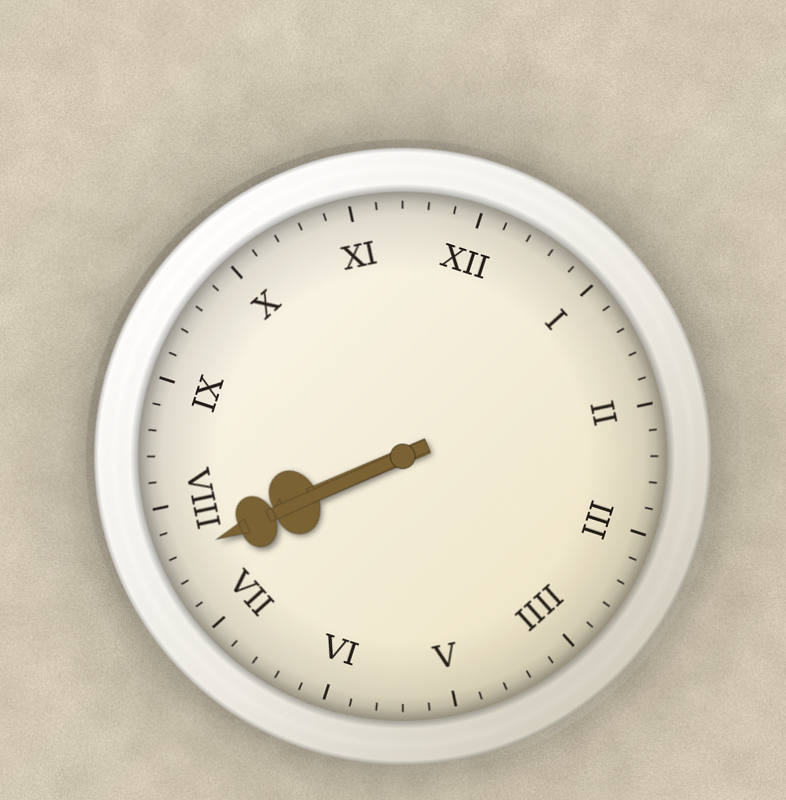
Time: **7:38**
